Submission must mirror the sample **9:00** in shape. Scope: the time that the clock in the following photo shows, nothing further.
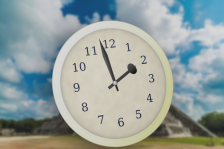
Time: **1:58**
